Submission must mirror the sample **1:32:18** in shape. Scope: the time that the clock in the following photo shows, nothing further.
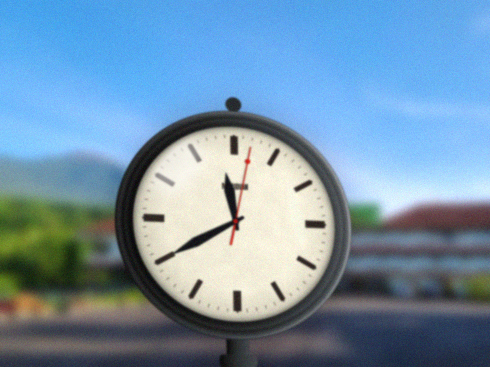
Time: **11:40:02**
